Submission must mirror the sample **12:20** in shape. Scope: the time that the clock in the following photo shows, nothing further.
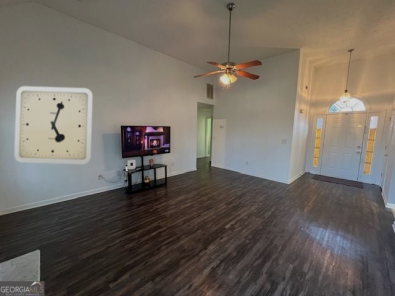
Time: **5:03**
